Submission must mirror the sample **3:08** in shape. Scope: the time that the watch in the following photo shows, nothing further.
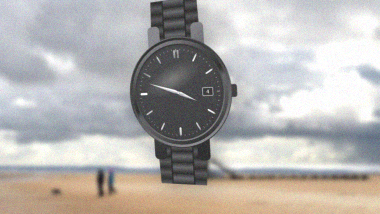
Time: **3:48**
